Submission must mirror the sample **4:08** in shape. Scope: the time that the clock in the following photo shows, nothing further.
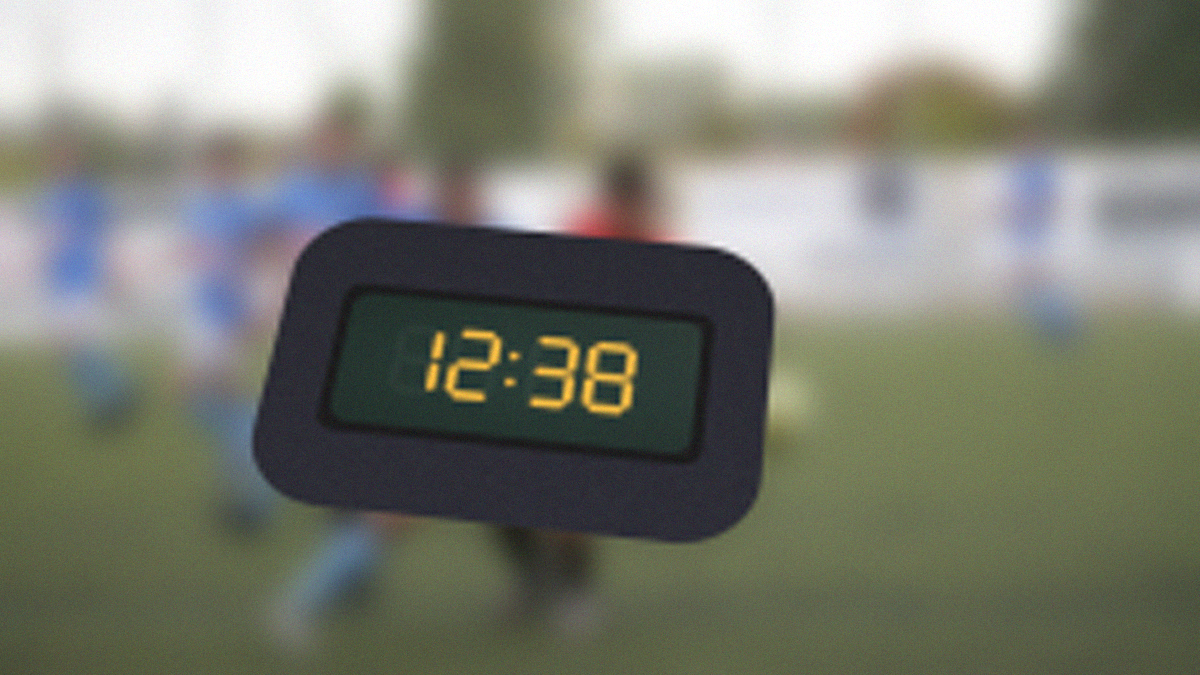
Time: **12:38**
